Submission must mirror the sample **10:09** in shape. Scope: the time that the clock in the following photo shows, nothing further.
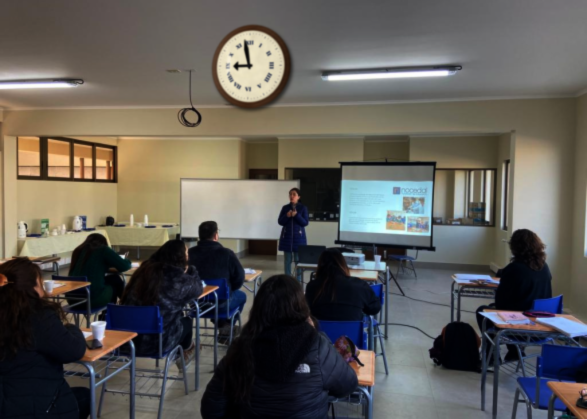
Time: **8:58**
